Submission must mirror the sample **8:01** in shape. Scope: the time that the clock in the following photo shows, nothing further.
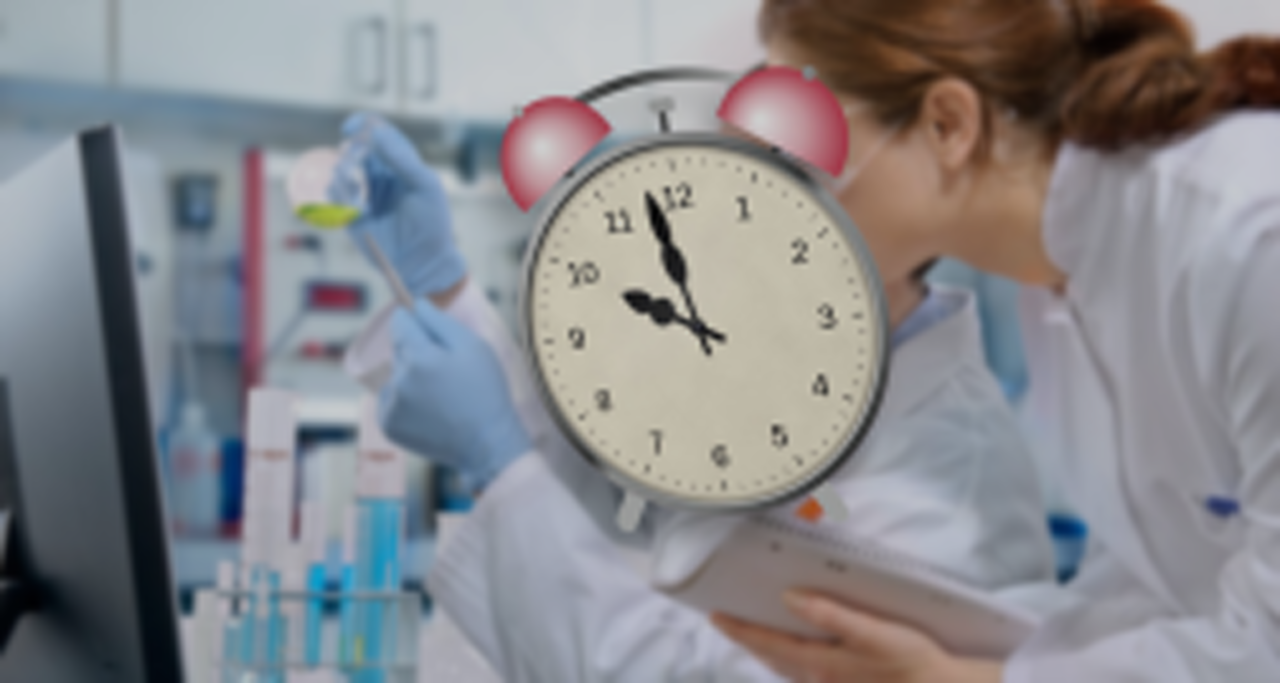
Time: **9:58**
